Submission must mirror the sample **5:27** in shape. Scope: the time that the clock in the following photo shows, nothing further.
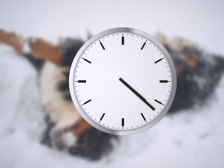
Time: **4:22**
